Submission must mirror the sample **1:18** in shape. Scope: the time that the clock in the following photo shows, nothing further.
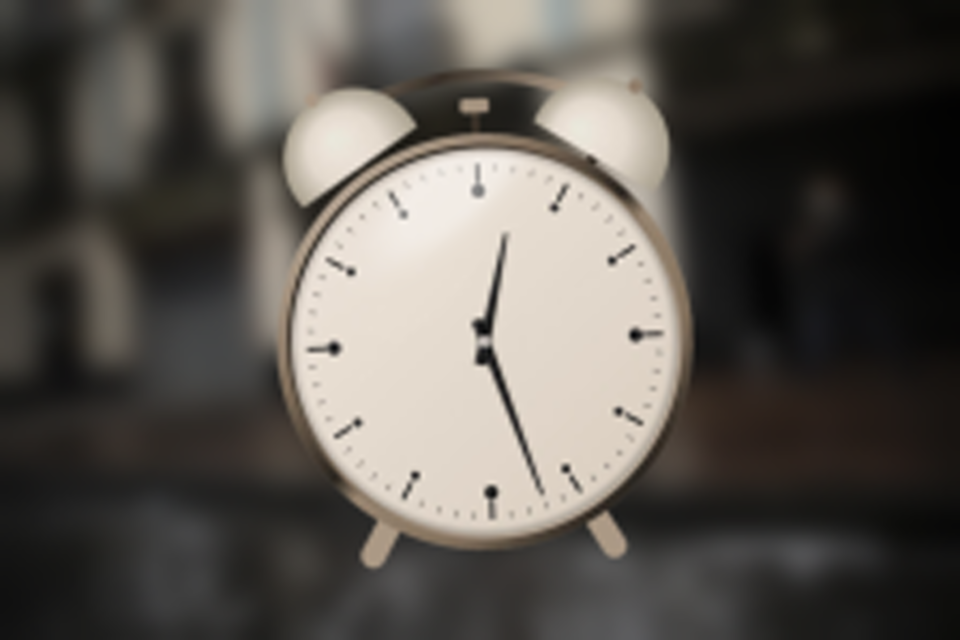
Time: **12:27**
